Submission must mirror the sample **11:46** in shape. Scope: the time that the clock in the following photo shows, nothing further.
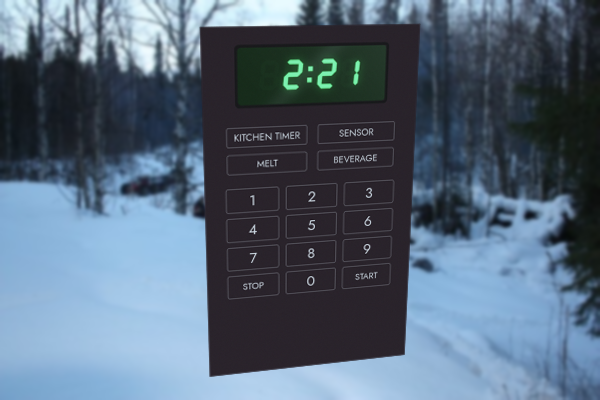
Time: **2:21**
